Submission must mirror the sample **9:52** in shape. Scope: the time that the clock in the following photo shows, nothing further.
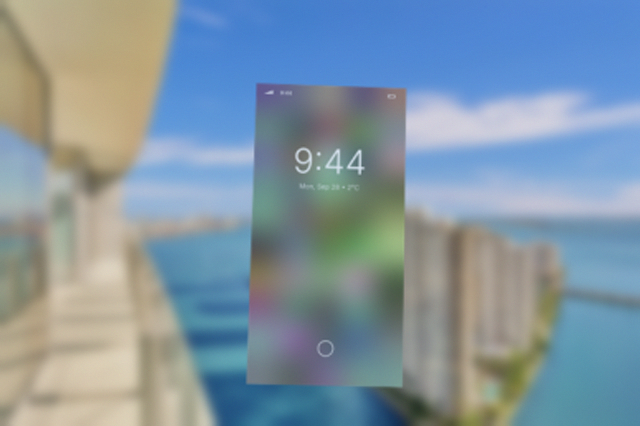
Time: **9:44**
